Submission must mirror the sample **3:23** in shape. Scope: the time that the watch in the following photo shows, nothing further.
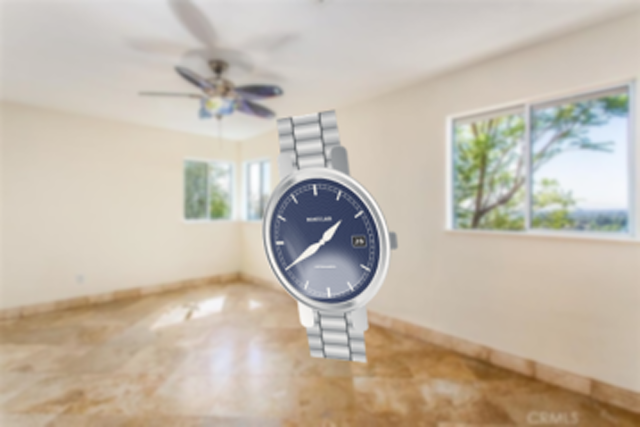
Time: **1:40**
